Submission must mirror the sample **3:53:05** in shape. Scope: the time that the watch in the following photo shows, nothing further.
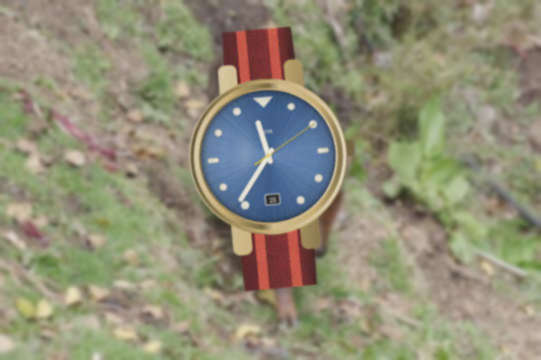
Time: **11:36:10**
